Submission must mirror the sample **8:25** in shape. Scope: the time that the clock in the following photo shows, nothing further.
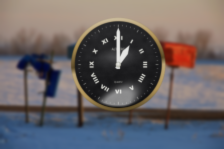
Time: **1:00**
